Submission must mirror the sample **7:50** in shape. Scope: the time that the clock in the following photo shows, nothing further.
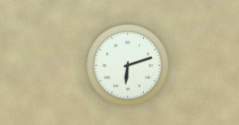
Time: **6:12**
